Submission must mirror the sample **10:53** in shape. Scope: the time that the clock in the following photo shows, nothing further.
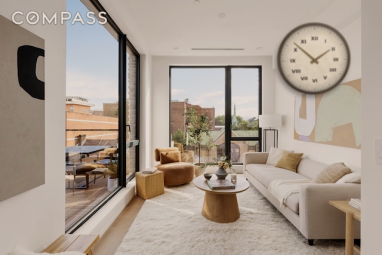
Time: **1:52**
